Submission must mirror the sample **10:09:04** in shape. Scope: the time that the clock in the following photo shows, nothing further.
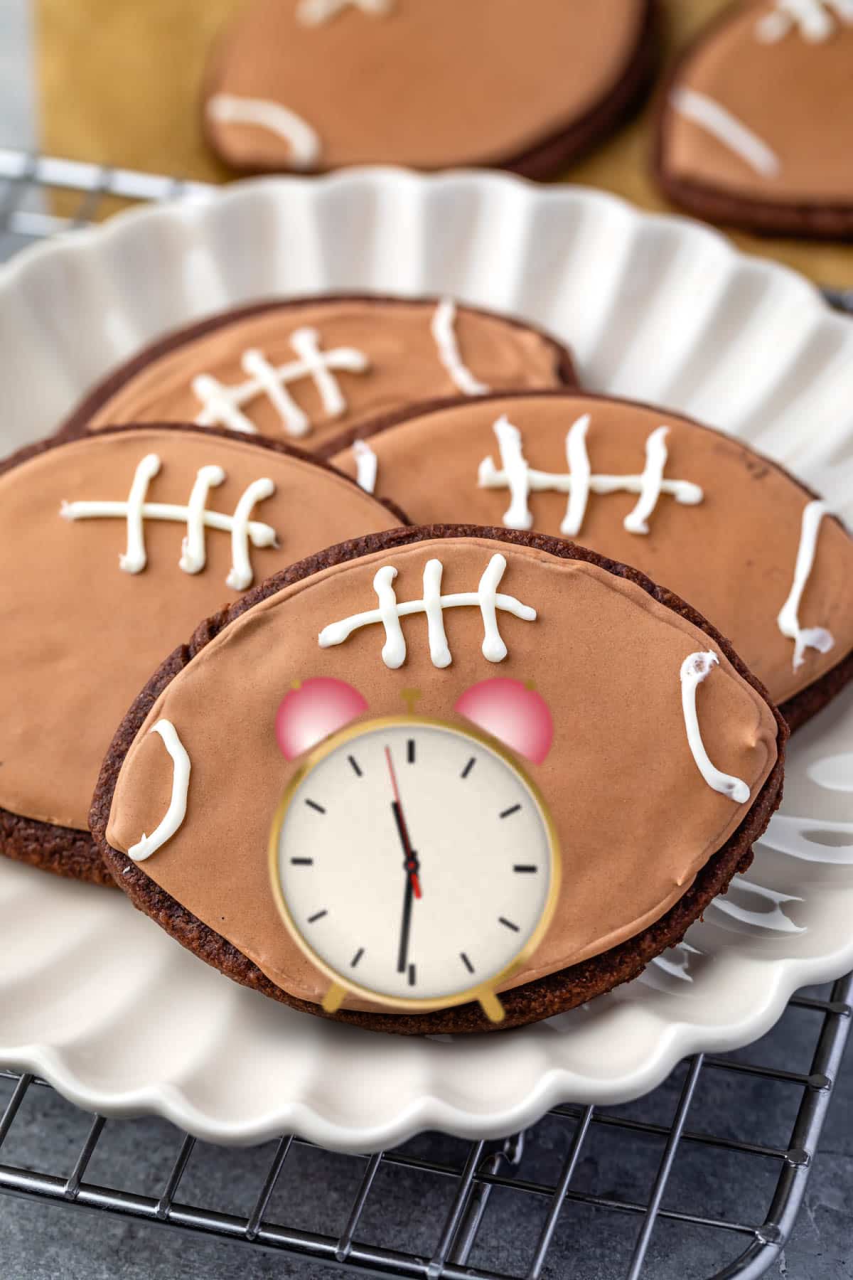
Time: **11:30:58**
